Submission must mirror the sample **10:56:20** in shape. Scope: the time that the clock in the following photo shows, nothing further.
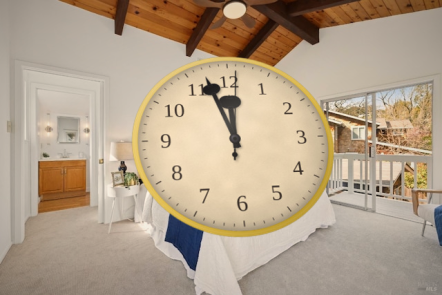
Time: **11:57:01**
